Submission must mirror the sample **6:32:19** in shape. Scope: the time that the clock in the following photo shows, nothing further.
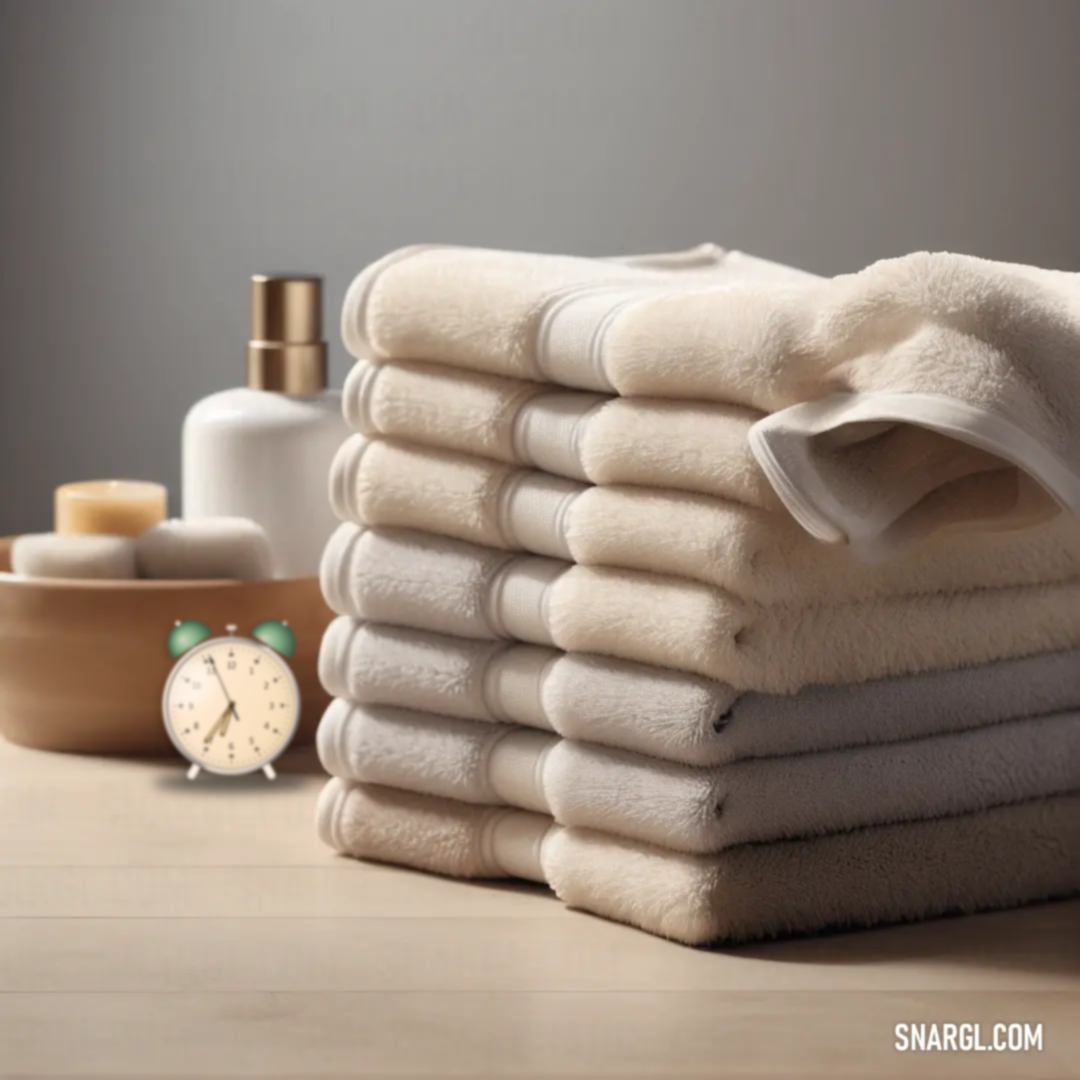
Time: **6:35:56**
